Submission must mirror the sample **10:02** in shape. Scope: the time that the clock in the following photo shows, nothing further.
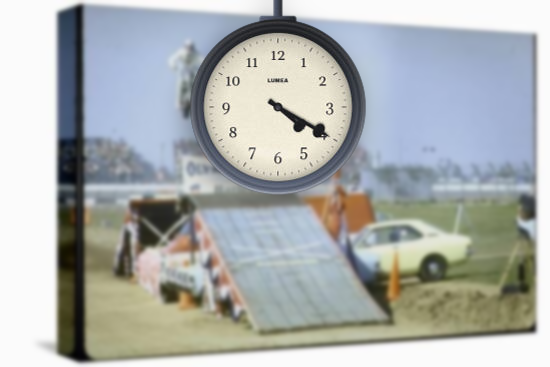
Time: **4:20**
